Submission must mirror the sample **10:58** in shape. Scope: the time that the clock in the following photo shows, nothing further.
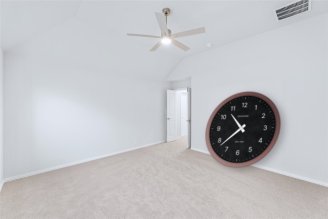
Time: **10:38**
